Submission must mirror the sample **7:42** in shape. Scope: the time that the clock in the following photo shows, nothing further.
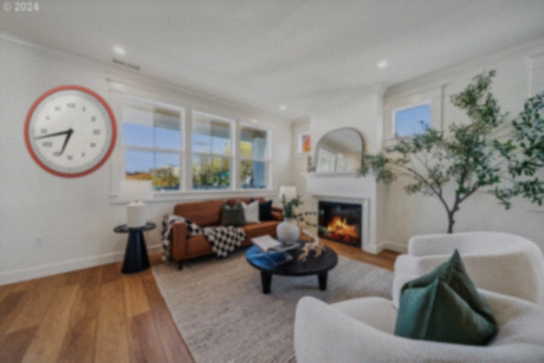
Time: **6:43**
